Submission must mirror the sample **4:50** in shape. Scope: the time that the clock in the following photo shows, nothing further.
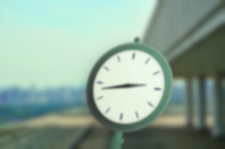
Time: **2:43**
